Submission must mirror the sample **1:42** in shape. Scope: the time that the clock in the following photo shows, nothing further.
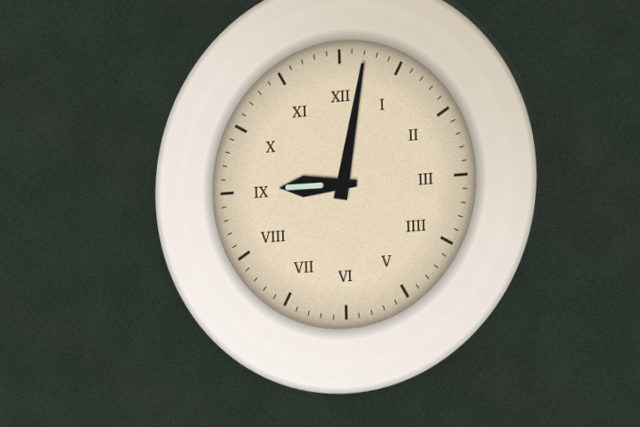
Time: **9:02**
